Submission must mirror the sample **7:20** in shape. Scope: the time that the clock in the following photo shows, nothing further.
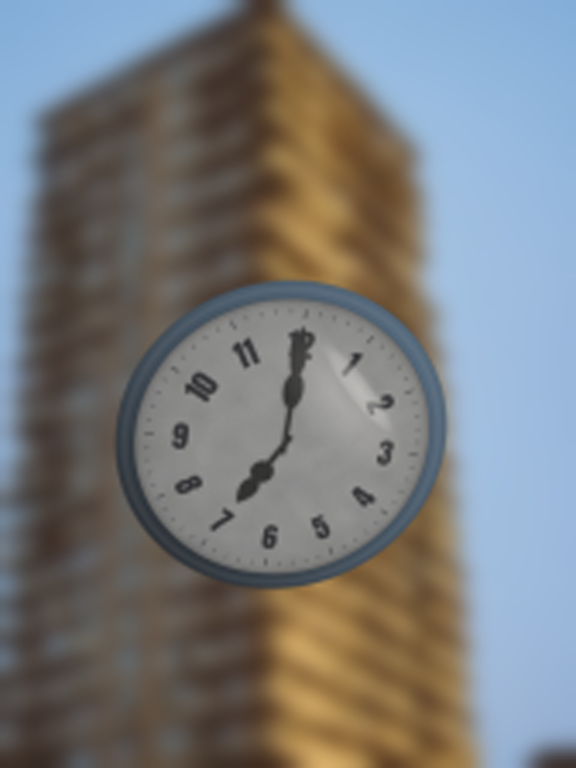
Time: **7:00**
